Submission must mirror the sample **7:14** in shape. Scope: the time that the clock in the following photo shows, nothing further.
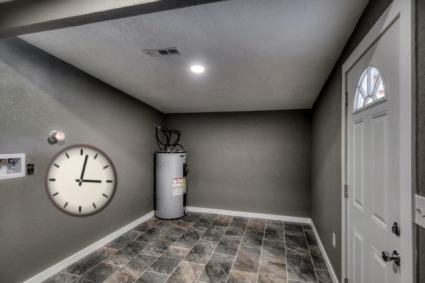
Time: **3:02**
